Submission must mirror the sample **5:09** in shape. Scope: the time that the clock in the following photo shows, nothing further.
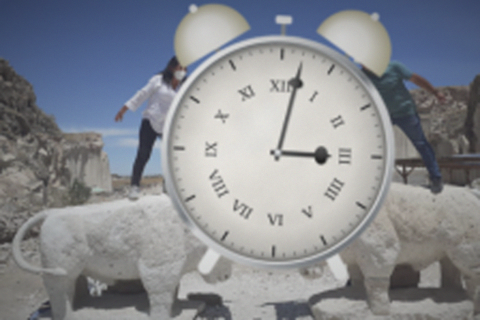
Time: **3:02**
